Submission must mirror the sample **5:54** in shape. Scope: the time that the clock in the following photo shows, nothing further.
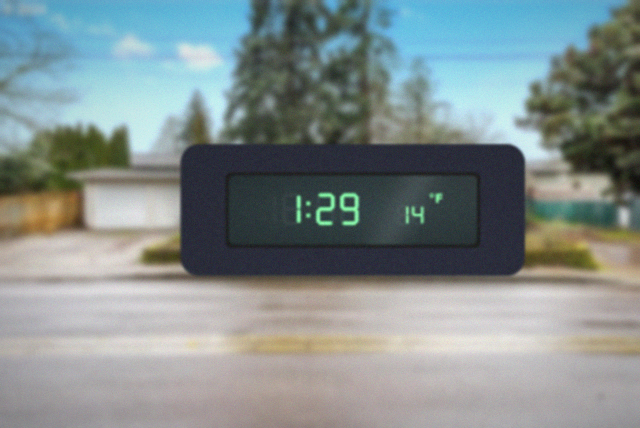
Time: **1:29**
